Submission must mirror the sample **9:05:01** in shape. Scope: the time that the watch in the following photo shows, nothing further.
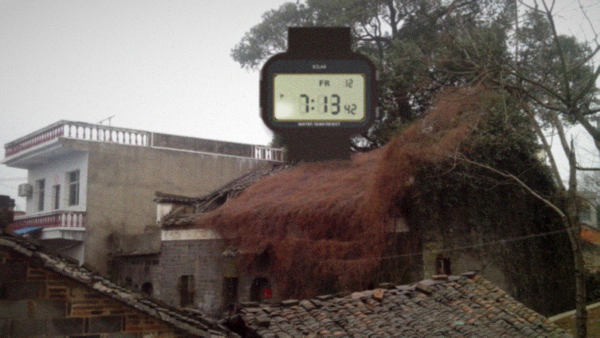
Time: **7:13:42**
